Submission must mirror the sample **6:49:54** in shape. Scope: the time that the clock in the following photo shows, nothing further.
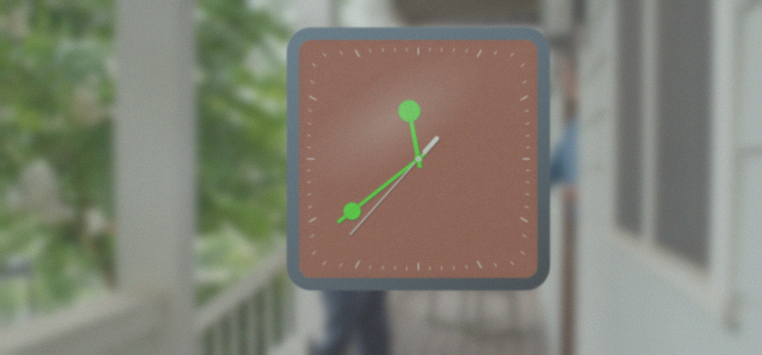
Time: **11:38:37**
